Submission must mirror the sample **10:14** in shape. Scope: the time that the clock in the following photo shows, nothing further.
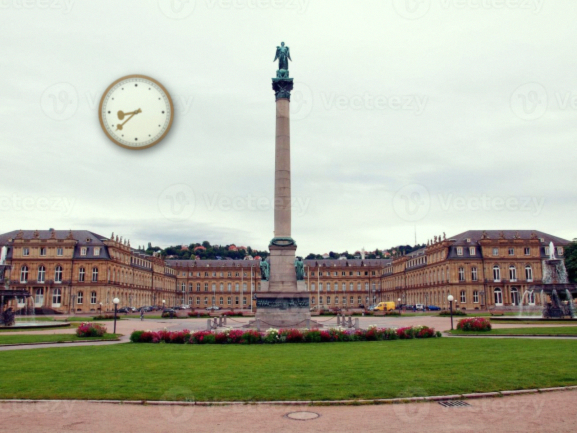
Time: **8:38**
